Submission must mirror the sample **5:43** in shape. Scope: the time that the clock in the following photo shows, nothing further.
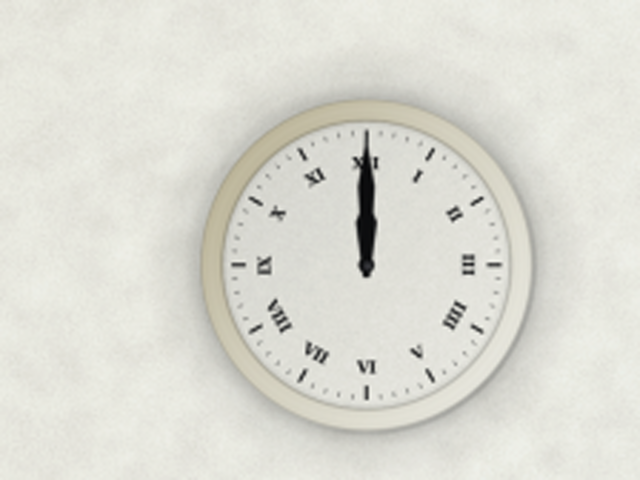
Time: **12:00**
